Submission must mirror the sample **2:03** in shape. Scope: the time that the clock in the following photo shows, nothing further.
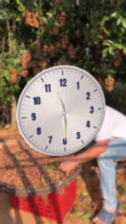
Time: **11:30**
